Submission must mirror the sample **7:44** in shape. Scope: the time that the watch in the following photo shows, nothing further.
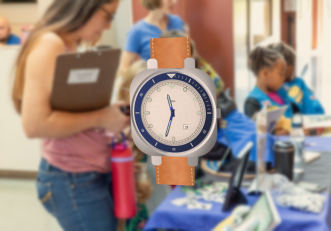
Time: **11:33**
